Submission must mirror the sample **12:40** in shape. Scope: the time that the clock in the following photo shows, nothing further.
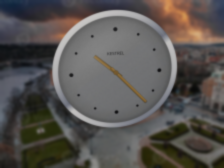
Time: **10:23**
